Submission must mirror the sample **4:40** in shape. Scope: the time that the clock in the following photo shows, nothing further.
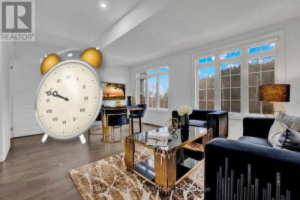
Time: **9:48**
